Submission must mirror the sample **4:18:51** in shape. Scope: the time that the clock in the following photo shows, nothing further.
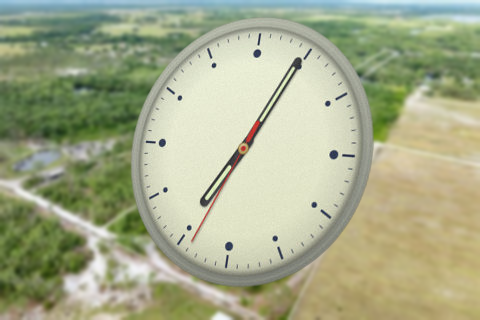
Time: **7:04:34**
